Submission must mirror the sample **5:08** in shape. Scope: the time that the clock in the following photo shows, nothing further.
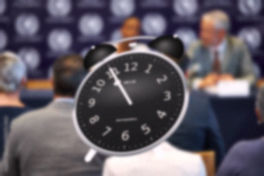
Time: **10:55**
